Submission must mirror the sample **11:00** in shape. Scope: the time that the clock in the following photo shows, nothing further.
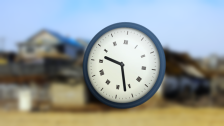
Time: **9:27**
